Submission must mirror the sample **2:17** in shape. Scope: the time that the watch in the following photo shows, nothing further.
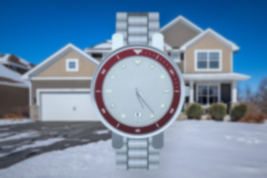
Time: **5:24**
